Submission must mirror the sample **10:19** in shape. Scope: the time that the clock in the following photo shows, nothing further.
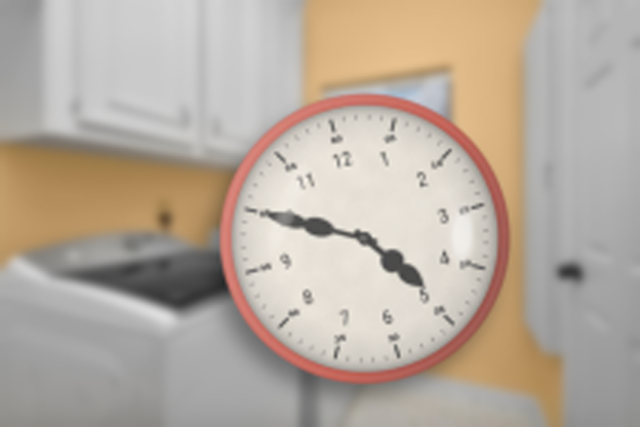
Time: **4:50**
